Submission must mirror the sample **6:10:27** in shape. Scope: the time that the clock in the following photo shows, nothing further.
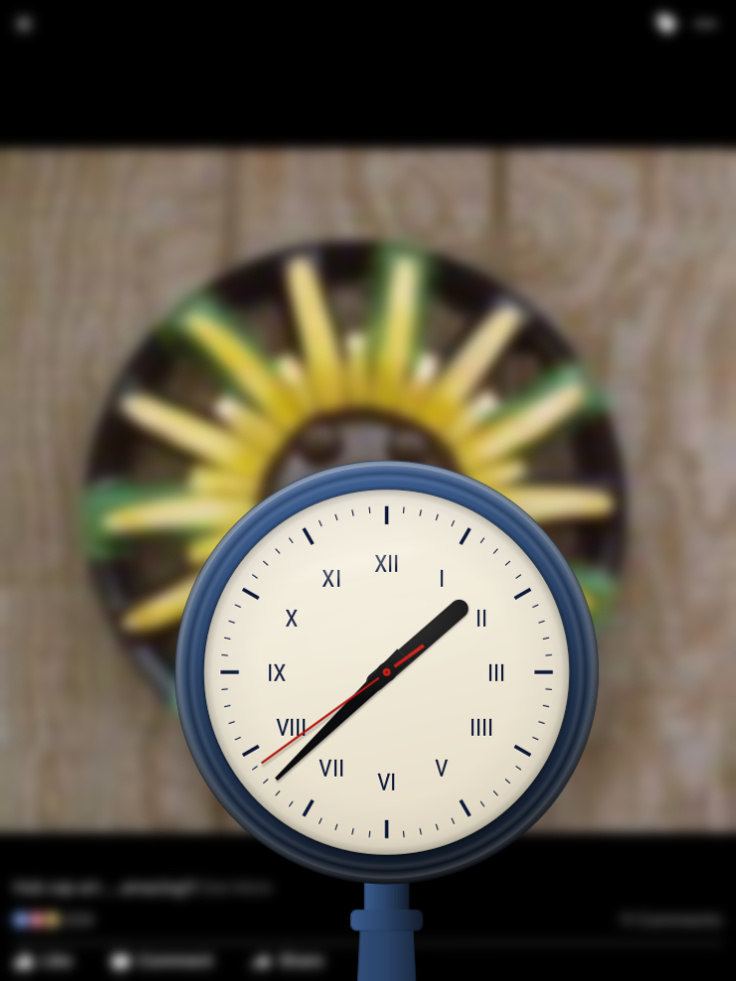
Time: **1:37:39**
